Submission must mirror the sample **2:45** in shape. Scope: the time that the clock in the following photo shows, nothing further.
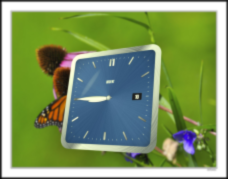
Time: **8:45**
